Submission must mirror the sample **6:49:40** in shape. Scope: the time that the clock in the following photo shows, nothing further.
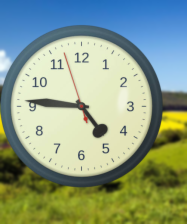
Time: **4:45:57**
